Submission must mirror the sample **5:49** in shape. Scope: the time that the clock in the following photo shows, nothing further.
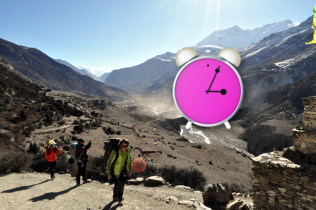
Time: **3:04**
